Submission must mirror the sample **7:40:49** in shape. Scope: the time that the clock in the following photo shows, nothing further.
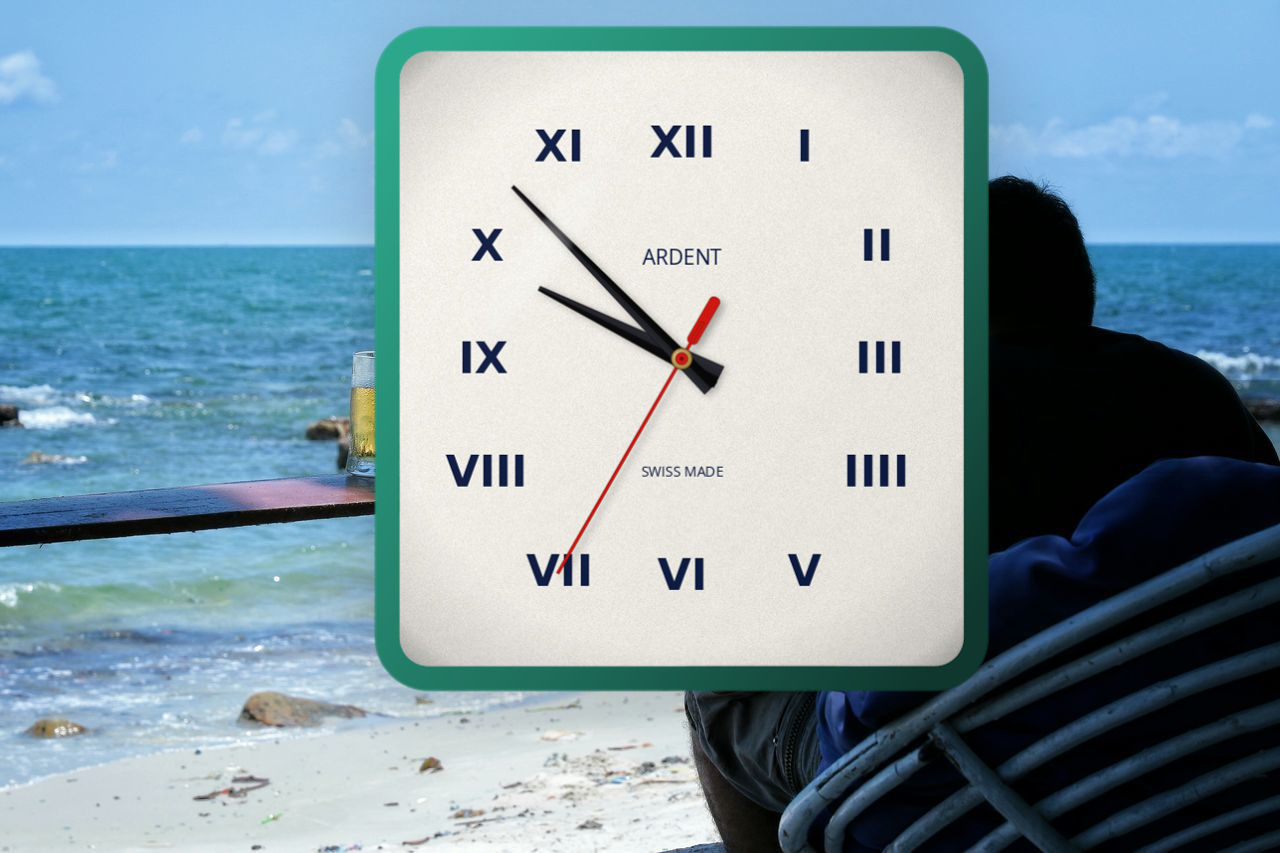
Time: **9:52:35**
